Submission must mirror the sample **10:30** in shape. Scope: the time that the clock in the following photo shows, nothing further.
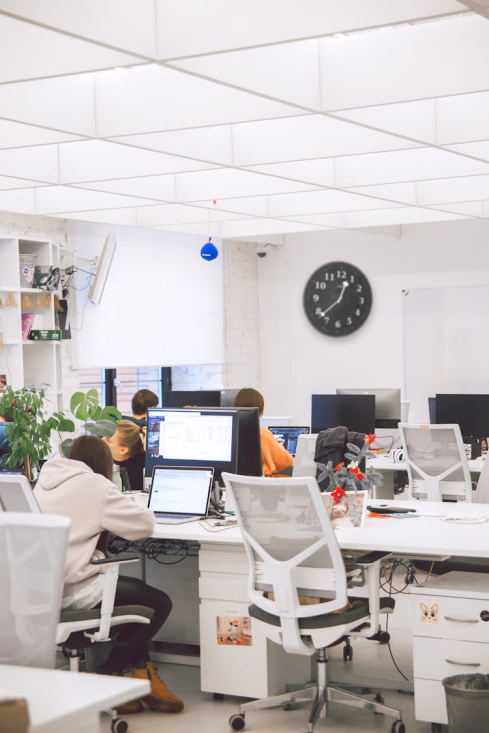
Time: **12:38**
